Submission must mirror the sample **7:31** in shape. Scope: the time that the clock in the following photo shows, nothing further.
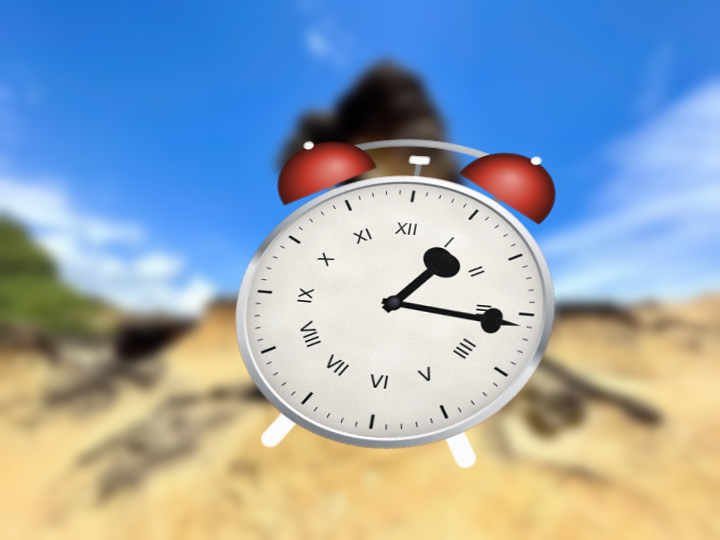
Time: **1:16**
